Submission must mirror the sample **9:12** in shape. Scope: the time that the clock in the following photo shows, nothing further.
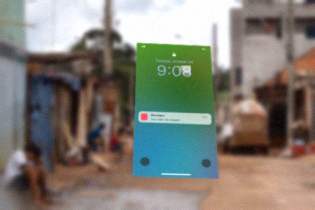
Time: **9:08**
